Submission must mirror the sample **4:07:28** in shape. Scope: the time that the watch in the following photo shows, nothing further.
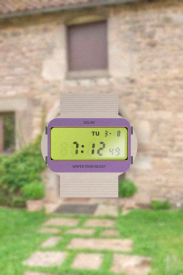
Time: **7:12:49**
